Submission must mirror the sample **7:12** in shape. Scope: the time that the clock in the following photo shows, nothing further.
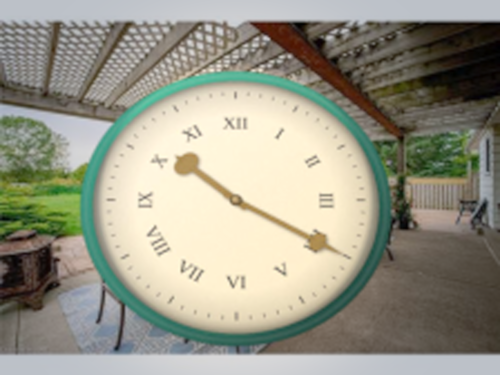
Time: **10:20**
